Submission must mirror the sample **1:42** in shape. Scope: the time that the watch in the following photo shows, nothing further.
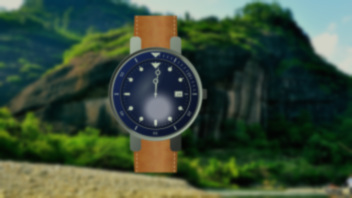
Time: **12:01**
